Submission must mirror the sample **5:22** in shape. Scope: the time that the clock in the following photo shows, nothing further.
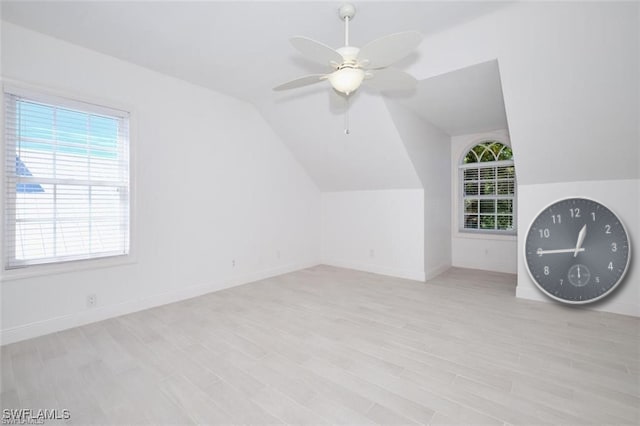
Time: **12:45**
